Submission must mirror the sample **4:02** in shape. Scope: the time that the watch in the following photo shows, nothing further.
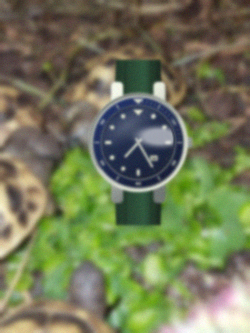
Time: **7:25**
